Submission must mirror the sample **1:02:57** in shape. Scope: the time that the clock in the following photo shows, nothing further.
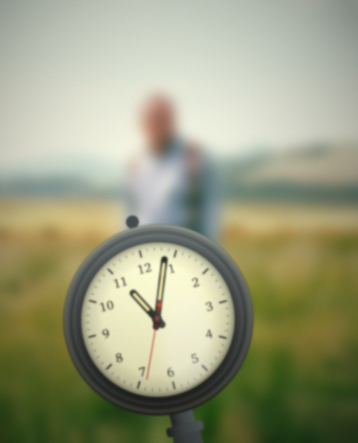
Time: **11:03:34**
